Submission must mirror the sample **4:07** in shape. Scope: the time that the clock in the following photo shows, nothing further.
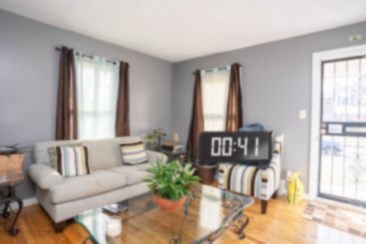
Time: **0:41**
